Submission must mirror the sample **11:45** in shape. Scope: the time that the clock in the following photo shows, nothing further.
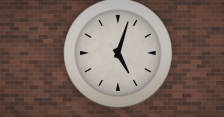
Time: **5:03**
